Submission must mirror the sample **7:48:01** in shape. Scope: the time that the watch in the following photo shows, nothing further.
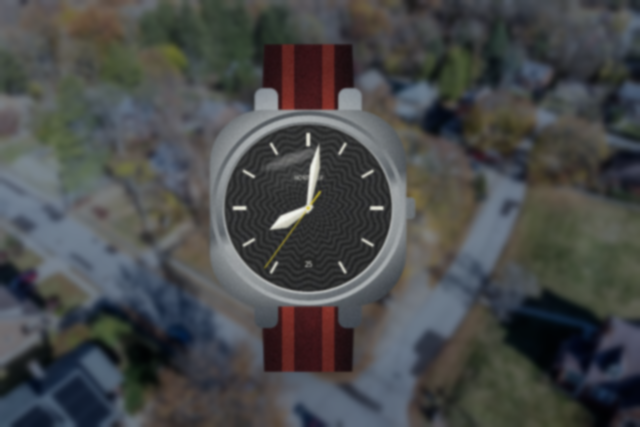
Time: **8:01:36**
